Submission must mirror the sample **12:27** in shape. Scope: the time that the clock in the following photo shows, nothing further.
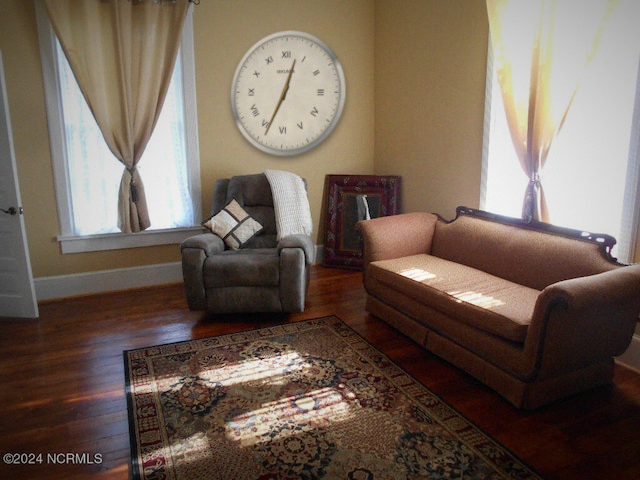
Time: **12:34**
